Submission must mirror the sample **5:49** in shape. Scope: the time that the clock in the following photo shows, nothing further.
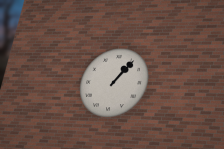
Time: **1:06**
